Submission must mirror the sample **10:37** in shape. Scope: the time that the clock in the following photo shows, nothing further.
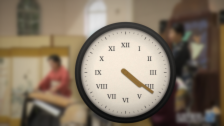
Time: **4:21**
